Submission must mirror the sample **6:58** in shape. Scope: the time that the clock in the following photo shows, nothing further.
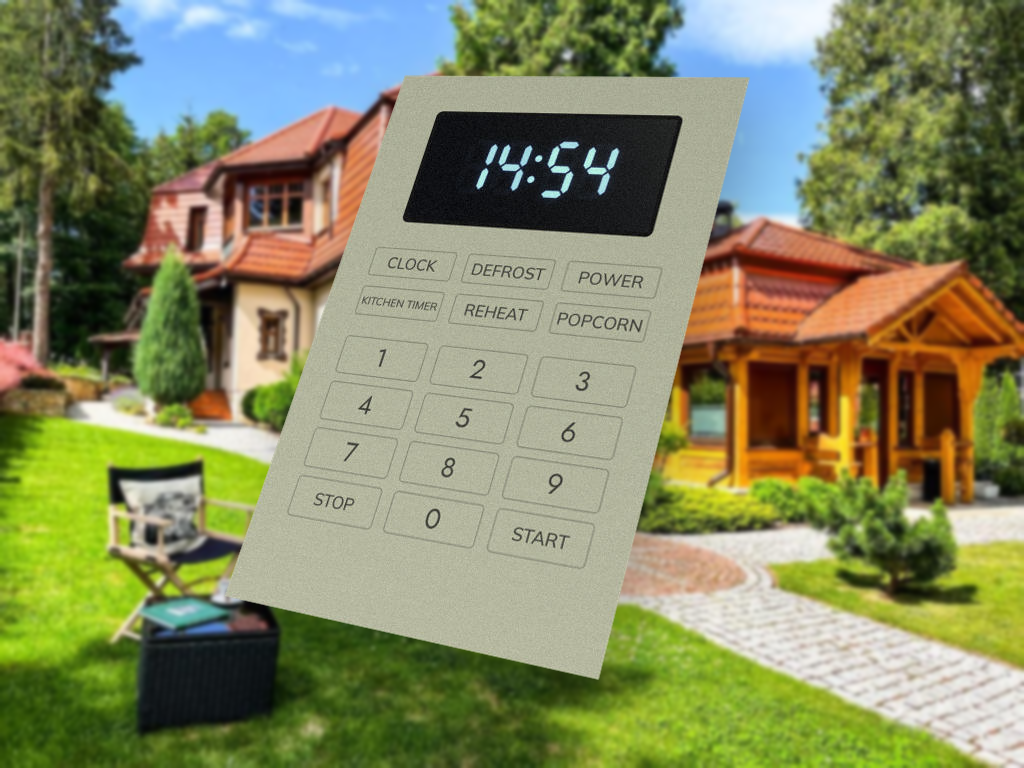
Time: **14:54**
